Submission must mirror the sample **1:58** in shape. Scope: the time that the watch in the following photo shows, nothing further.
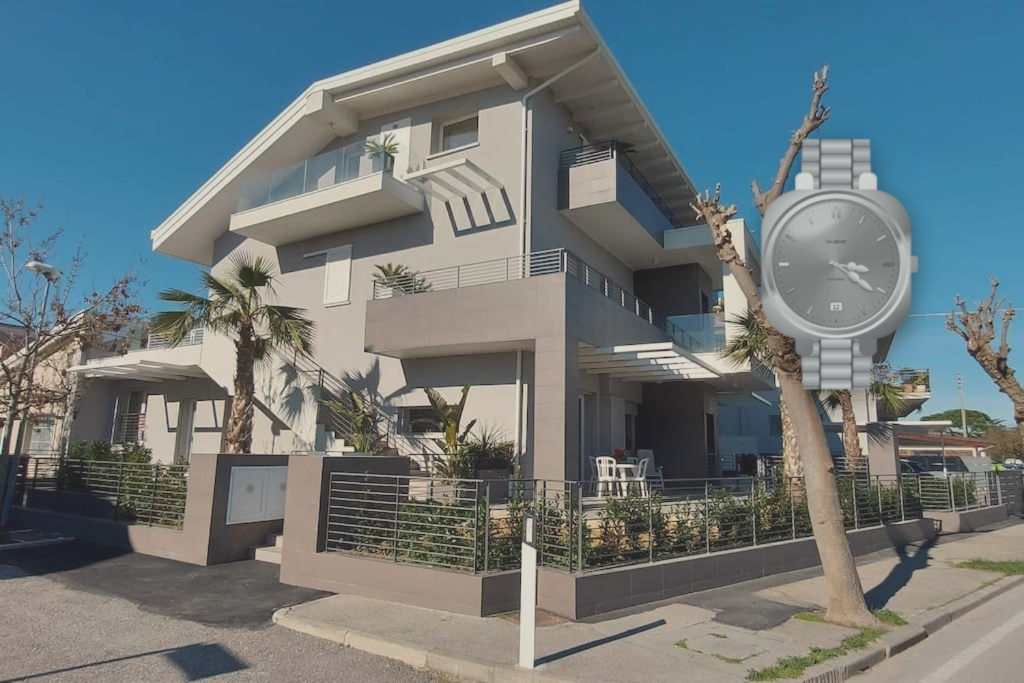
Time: **3:21**
